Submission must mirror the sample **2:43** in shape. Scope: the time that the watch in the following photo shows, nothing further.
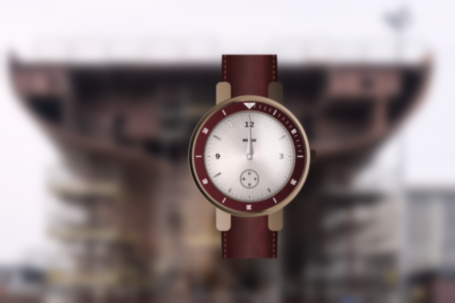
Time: **12:00**
